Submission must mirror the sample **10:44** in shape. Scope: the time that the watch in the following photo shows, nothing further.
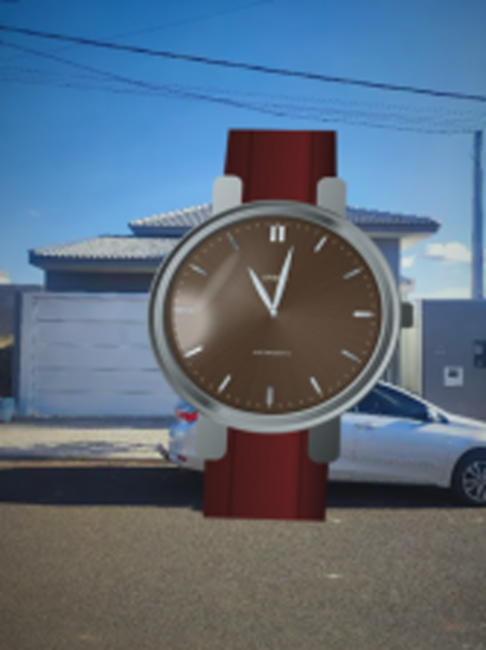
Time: **11:02**
